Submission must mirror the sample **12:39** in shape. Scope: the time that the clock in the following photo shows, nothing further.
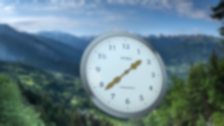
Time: **1:38**
